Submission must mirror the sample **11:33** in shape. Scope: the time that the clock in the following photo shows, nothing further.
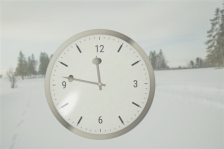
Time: **11:47**
